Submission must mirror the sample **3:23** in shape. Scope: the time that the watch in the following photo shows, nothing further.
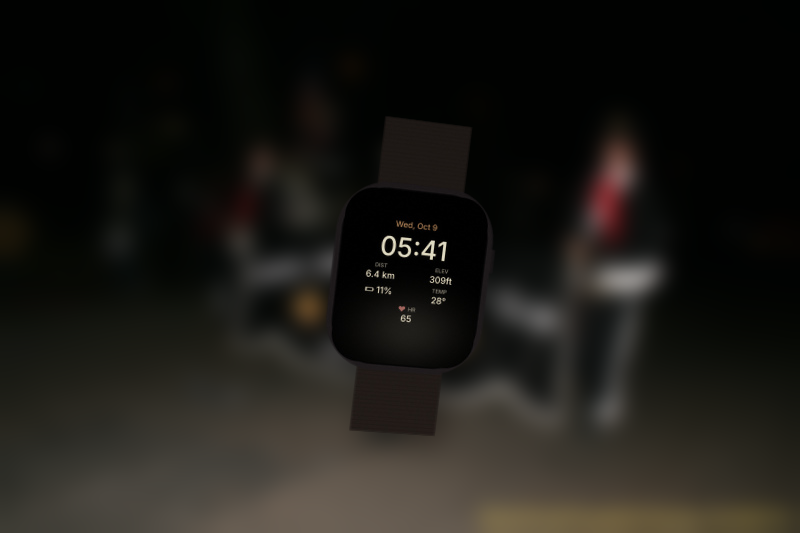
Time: **5:41**
